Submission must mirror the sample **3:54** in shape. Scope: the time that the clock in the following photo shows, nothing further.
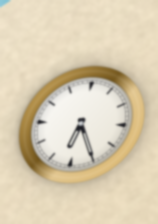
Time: **6:25**
